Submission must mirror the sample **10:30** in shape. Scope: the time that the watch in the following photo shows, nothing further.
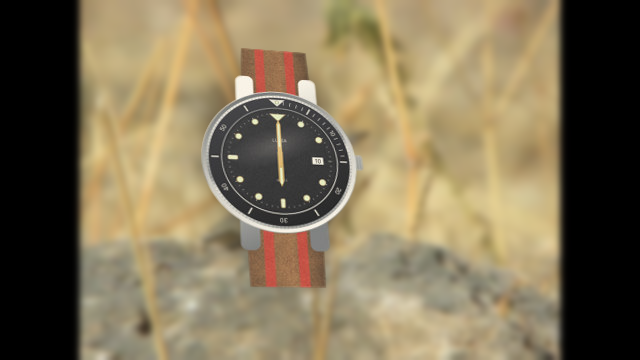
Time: **6:00**
